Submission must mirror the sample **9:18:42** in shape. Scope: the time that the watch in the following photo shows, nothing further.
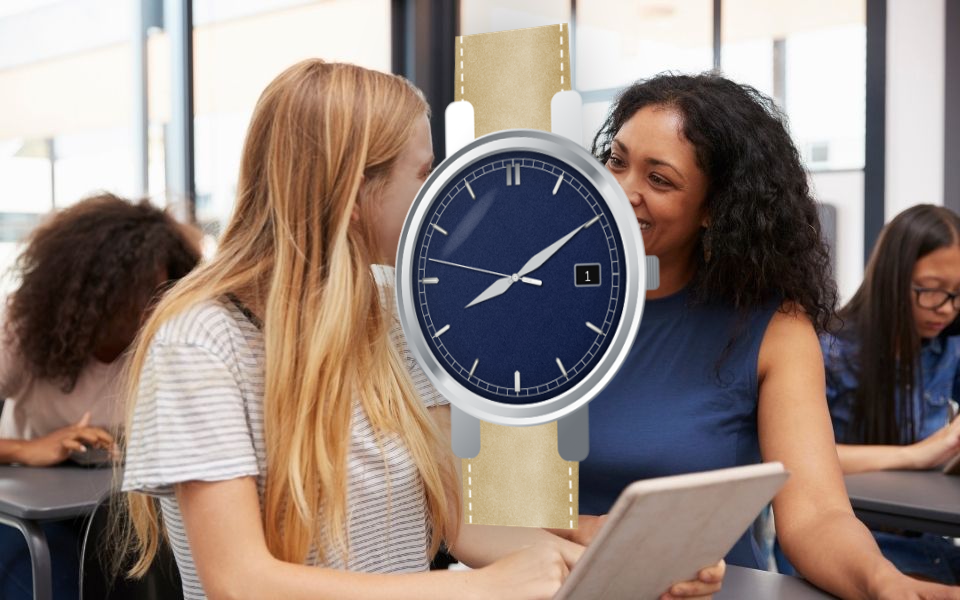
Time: **8:09:47**
